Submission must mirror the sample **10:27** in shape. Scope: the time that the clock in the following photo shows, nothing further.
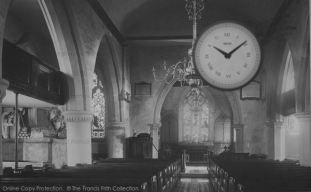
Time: **10:09**
